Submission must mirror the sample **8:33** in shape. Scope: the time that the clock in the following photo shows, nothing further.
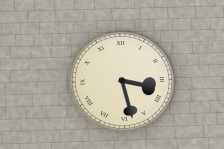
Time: **3:28**
